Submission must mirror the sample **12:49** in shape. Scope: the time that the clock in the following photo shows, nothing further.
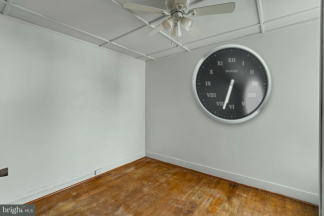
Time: **6:33**
